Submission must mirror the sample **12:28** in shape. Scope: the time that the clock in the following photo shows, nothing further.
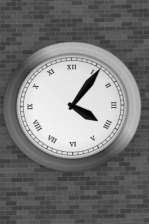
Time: **4:06**
